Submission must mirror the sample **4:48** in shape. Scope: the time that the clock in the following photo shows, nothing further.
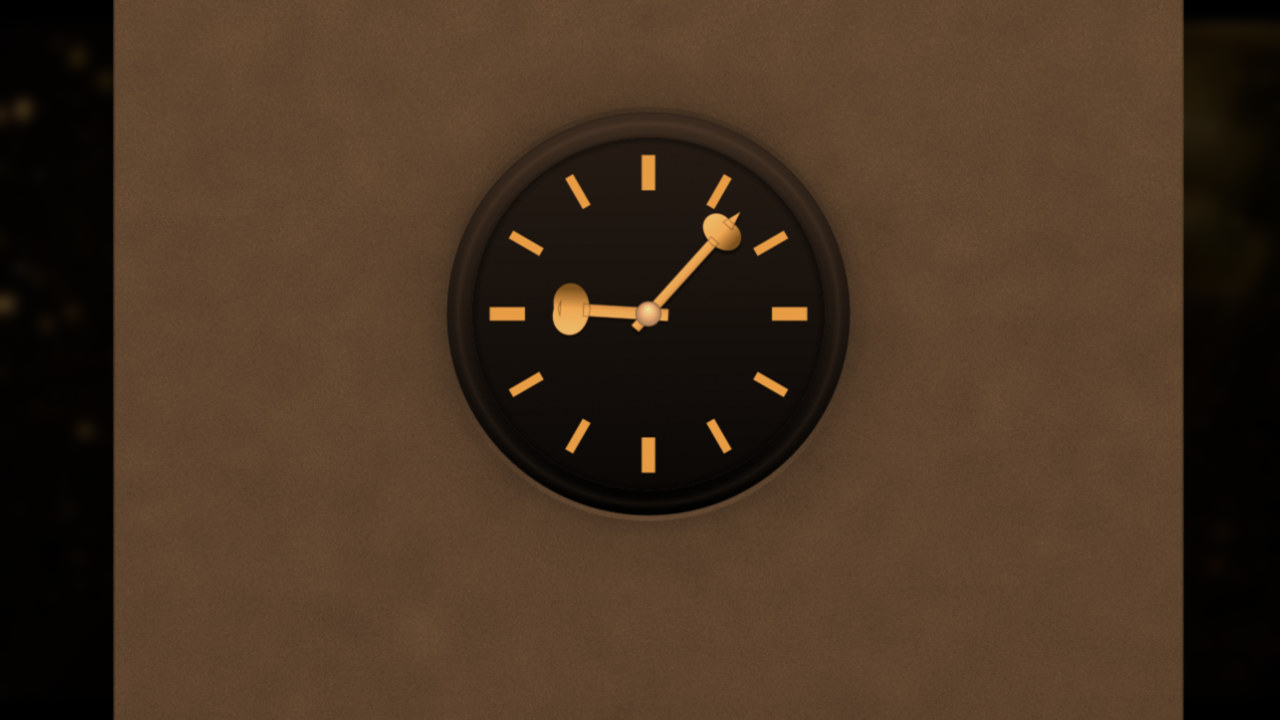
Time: **9:07**
